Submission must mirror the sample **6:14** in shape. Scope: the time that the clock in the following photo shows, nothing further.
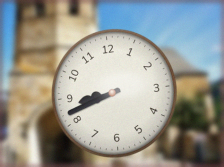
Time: **8:42**
